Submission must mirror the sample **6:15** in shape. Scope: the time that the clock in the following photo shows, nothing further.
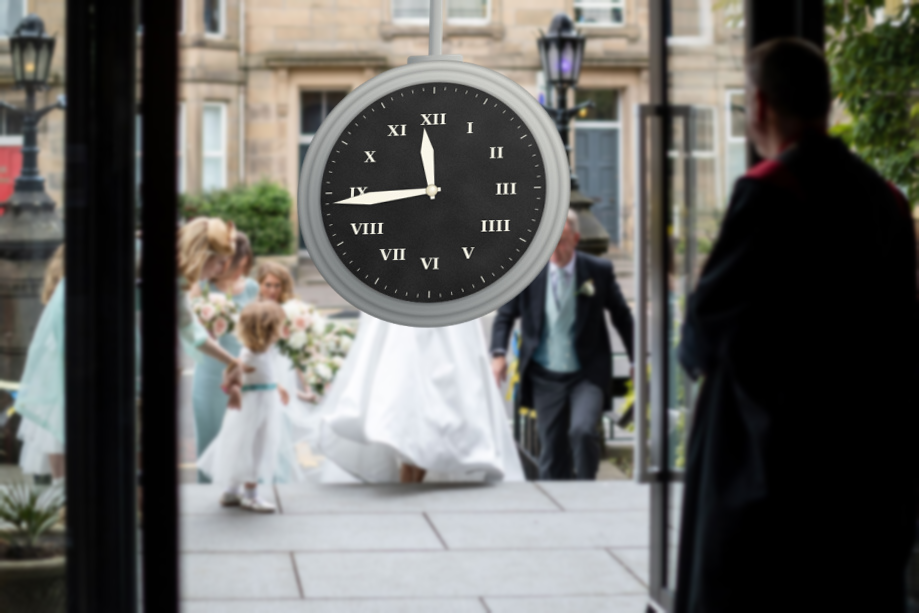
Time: **11:44**
